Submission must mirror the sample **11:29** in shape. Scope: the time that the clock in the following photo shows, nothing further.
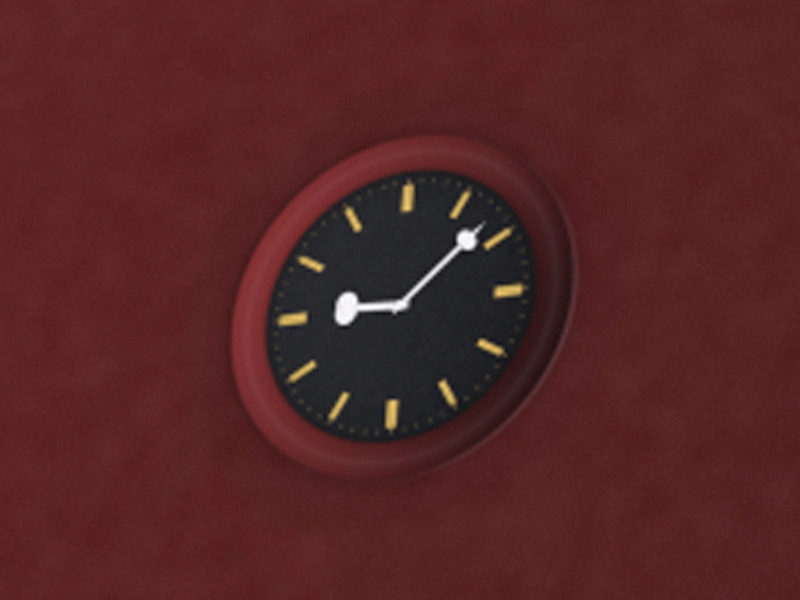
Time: **9:08**
